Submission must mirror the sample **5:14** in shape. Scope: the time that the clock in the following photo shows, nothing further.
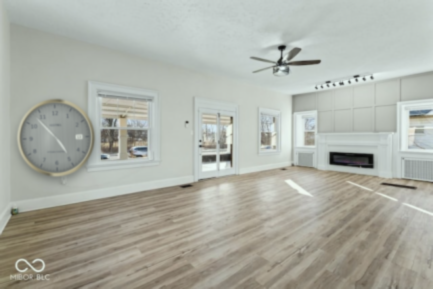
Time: **4:53**
